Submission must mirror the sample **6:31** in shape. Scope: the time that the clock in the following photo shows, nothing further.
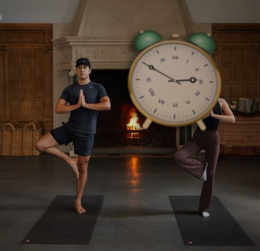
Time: **2:50**
